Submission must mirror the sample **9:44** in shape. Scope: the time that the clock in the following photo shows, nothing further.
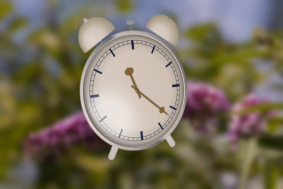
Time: **11:22**
